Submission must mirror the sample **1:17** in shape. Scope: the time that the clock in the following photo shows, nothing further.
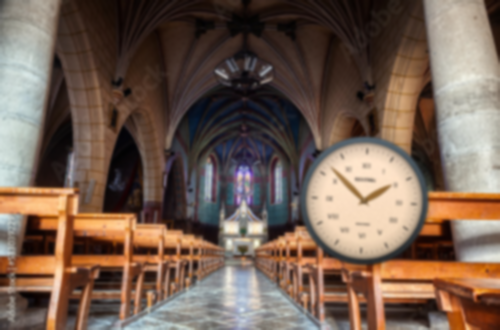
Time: **1:52**
